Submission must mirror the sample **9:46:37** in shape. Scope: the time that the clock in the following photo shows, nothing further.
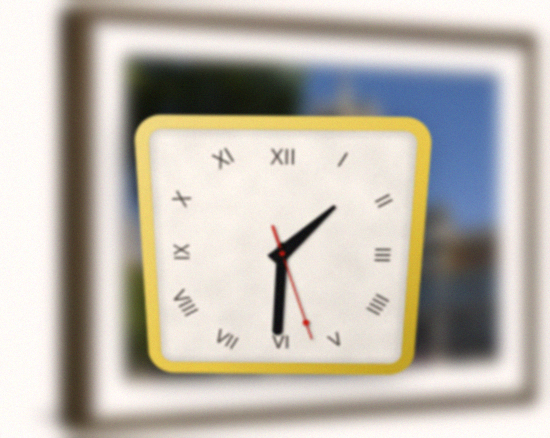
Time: **1:30:27**
